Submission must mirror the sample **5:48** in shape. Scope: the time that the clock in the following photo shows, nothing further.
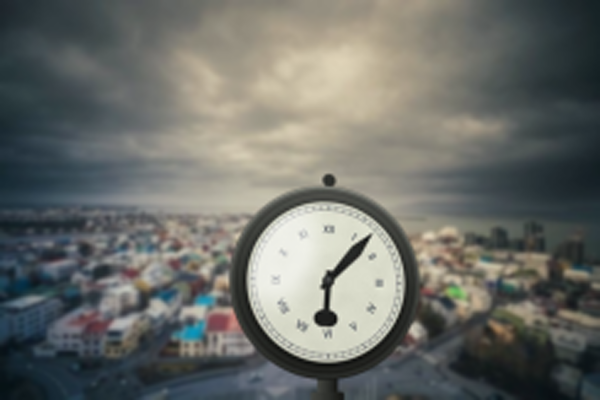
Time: **6:07**
